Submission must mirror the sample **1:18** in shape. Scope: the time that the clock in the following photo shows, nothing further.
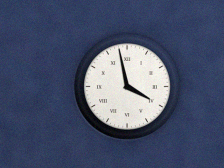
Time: **3:58**
